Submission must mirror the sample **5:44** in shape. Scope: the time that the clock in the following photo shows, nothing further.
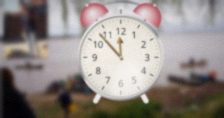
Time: **11:53**
